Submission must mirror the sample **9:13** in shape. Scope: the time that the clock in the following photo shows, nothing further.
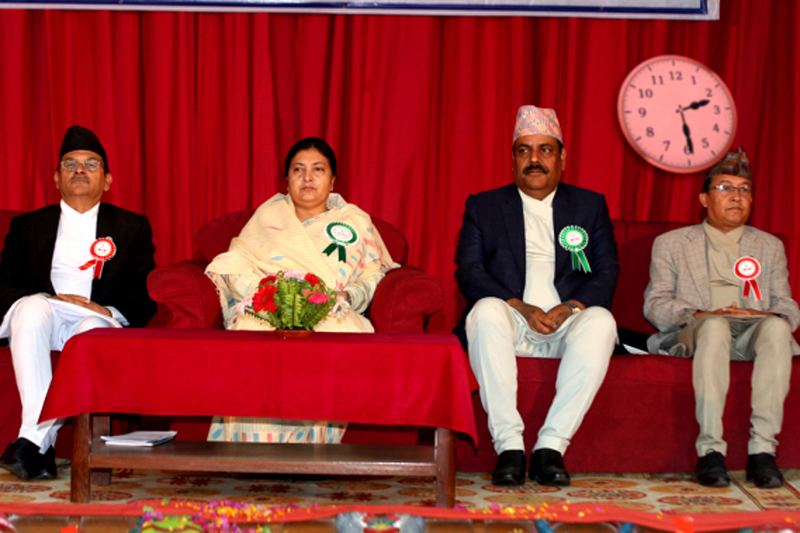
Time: **2:29**
